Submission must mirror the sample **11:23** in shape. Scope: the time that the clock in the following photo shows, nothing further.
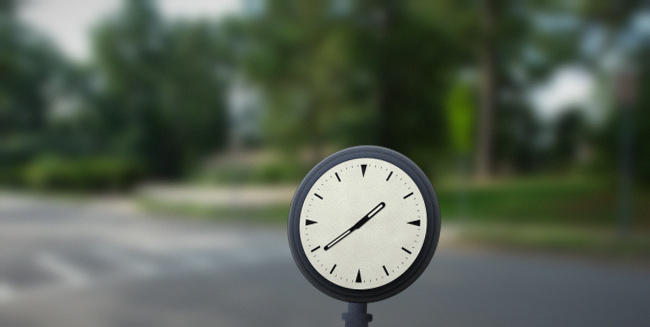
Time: **1:39**
